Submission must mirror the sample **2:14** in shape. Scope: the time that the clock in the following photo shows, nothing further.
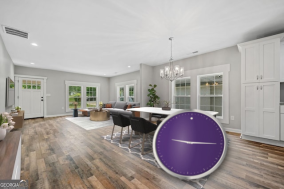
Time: **9:15**
